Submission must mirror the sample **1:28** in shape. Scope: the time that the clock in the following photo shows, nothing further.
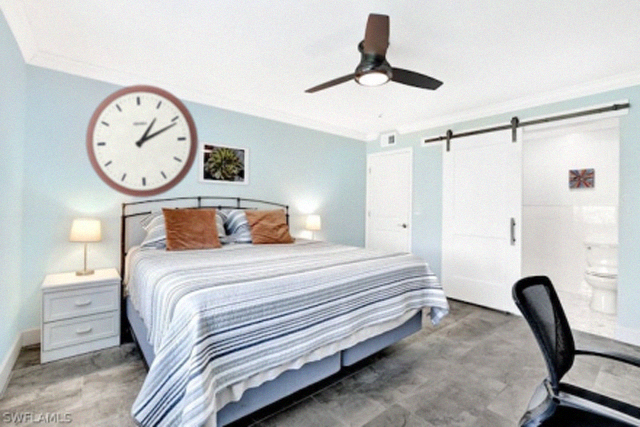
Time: **1:11**
